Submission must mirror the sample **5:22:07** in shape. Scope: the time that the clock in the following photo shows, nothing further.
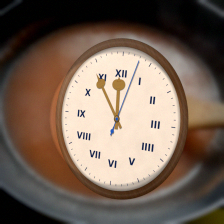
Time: **11:54:03**
